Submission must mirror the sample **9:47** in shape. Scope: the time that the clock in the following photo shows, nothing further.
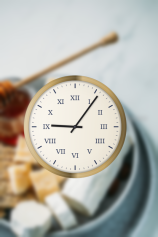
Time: **9:06**
